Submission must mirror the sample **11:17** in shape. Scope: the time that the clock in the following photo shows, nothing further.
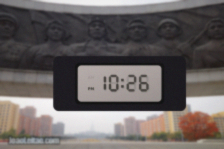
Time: **10:26**
